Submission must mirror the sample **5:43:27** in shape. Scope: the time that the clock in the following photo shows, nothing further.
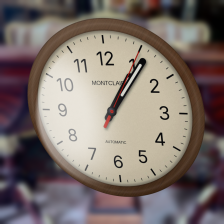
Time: **1:06:05**
